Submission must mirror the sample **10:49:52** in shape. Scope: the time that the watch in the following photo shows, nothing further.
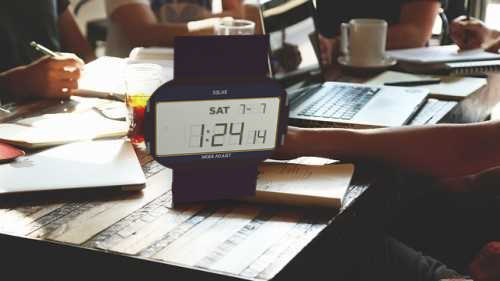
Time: **1:24:14**
